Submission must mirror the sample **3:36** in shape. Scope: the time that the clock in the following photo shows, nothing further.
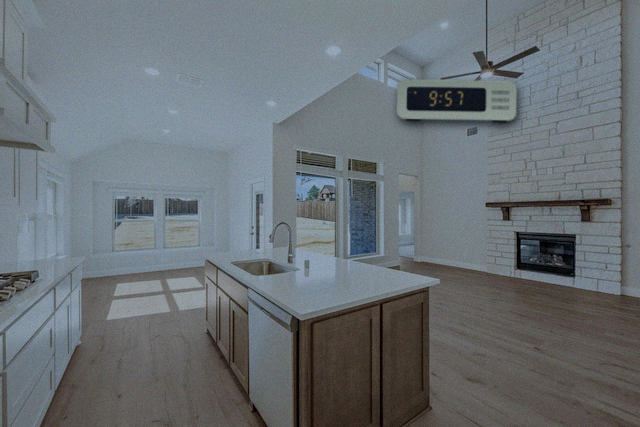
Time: **9:57**
